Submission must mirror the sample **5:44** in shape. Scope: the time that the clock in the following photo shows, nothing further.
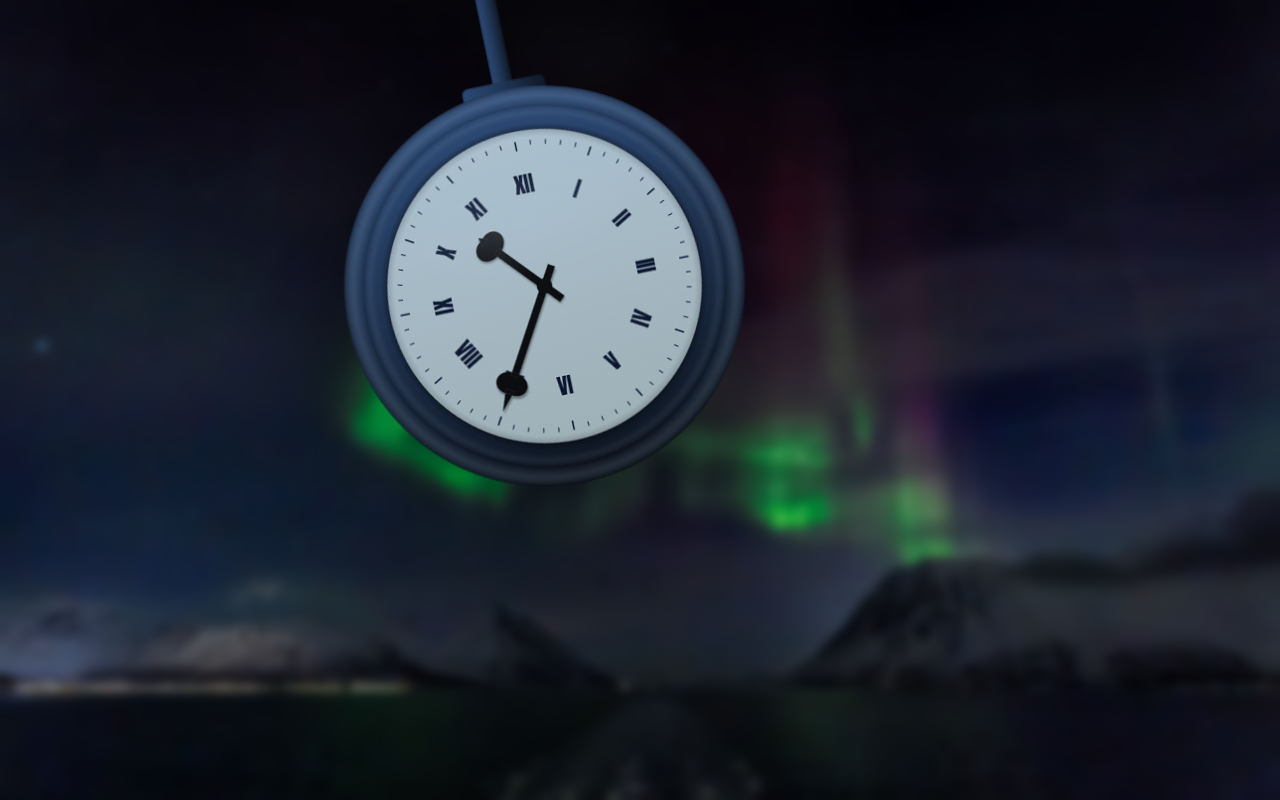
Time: **10:35**
